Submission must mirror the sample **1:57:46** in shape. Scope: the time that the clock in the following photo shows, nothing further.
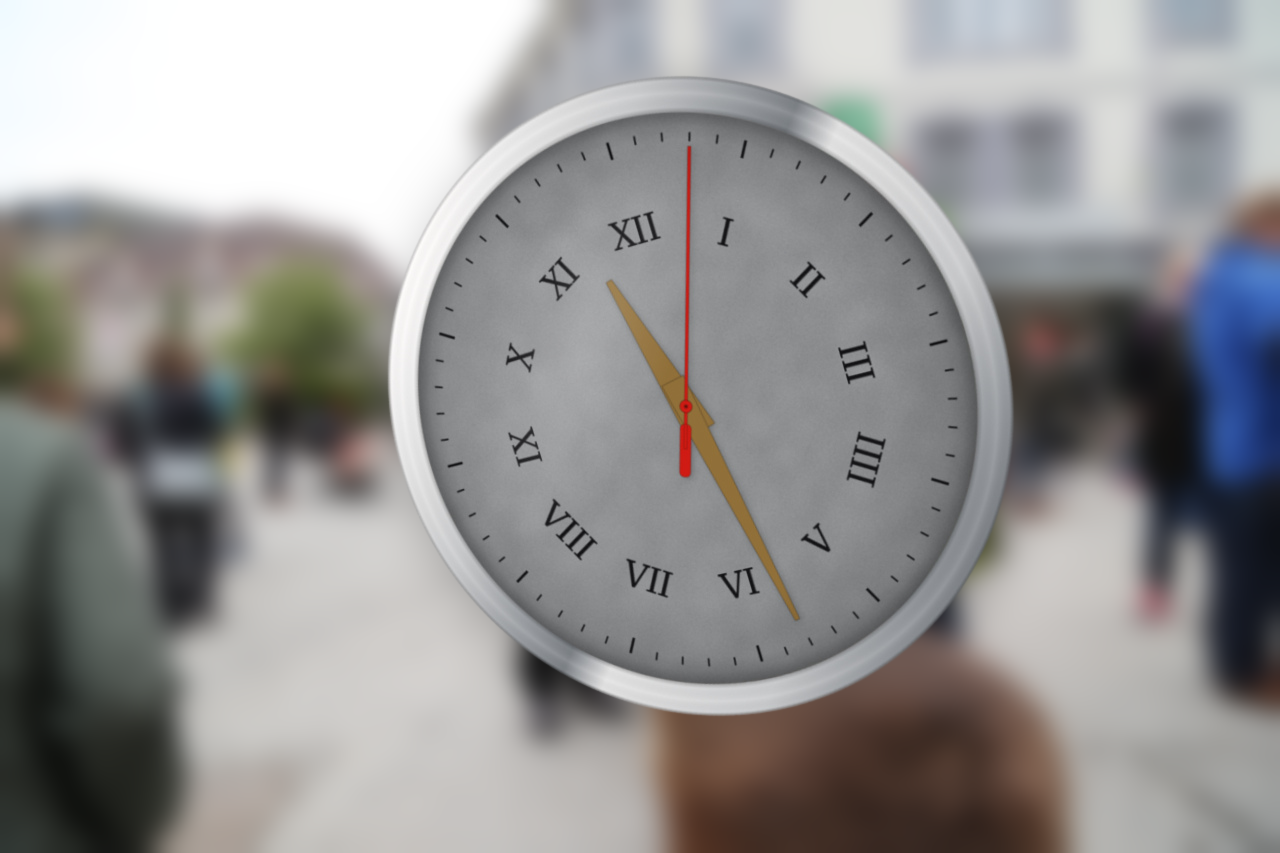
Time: **11:28:03**
